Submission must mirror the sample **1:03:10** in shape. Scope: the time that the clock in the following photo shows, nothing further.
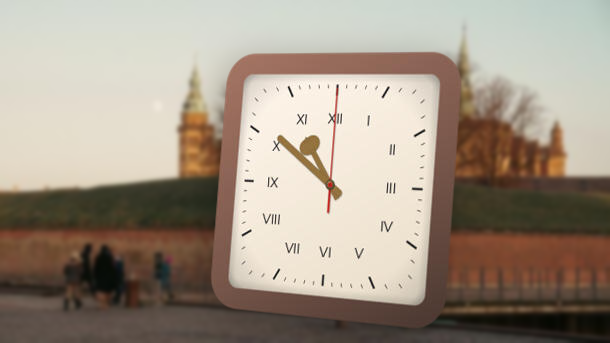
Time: **10:51:00**
